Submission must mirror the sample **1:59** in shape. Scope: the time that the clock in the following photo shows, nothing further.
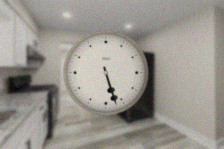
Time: **5:27**
